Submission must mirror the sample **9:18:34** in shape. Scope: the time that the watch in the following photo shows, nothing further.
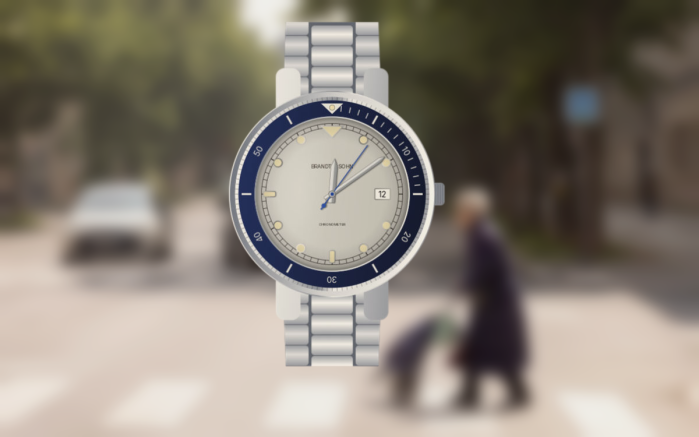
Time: **12:09:06**
